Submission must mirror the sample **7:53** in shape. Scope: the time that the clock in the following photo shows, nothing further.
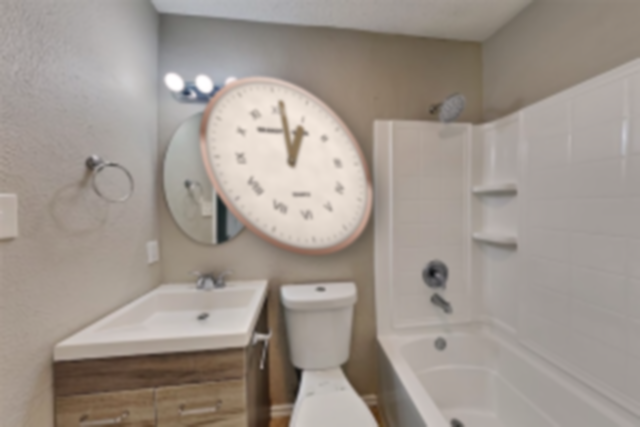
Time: **1:01**
